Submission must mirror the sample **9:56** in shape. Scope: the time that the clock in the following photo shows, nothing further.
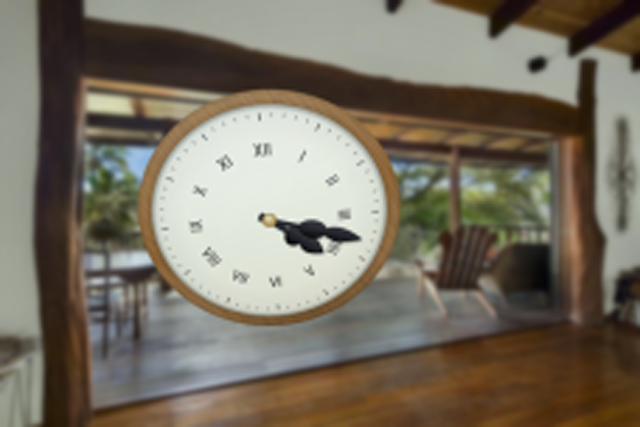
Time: **4:18**
